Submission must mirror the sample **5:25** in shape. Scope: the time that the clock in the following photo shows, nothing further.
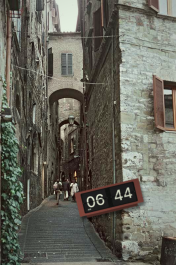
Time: **6:44**
